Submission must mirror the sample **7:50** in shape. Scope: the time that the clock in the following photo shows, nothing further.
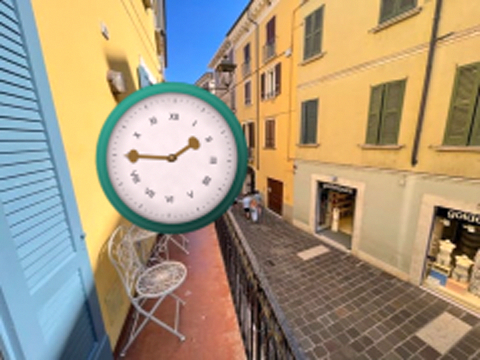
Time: **1:45**
